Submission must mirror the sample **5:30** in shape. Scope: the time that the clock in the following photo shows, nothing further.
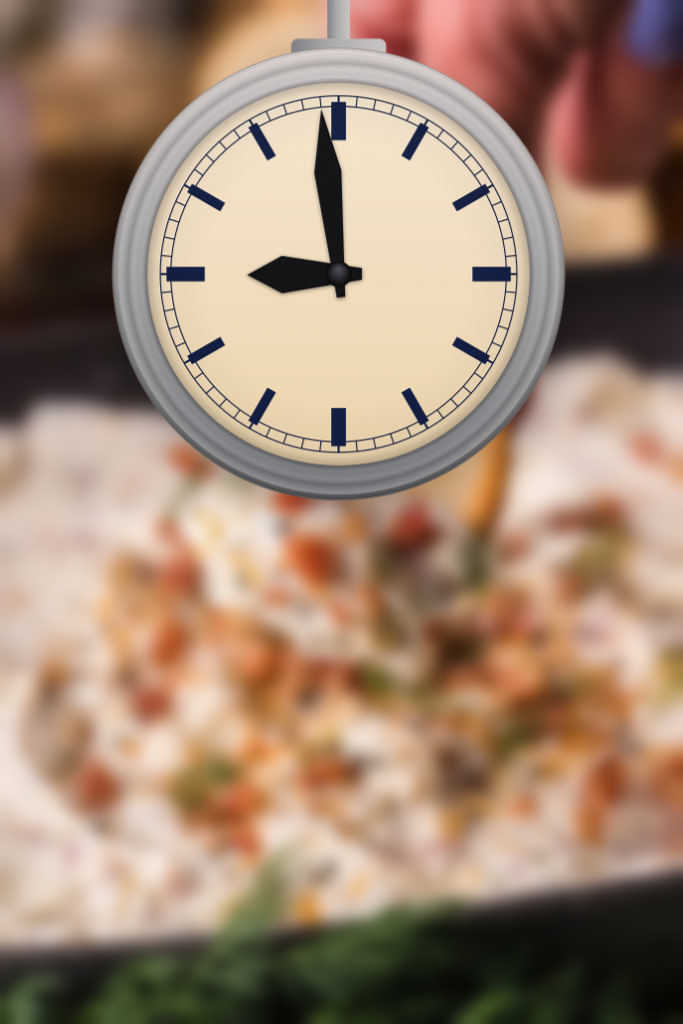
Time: **8:59**
